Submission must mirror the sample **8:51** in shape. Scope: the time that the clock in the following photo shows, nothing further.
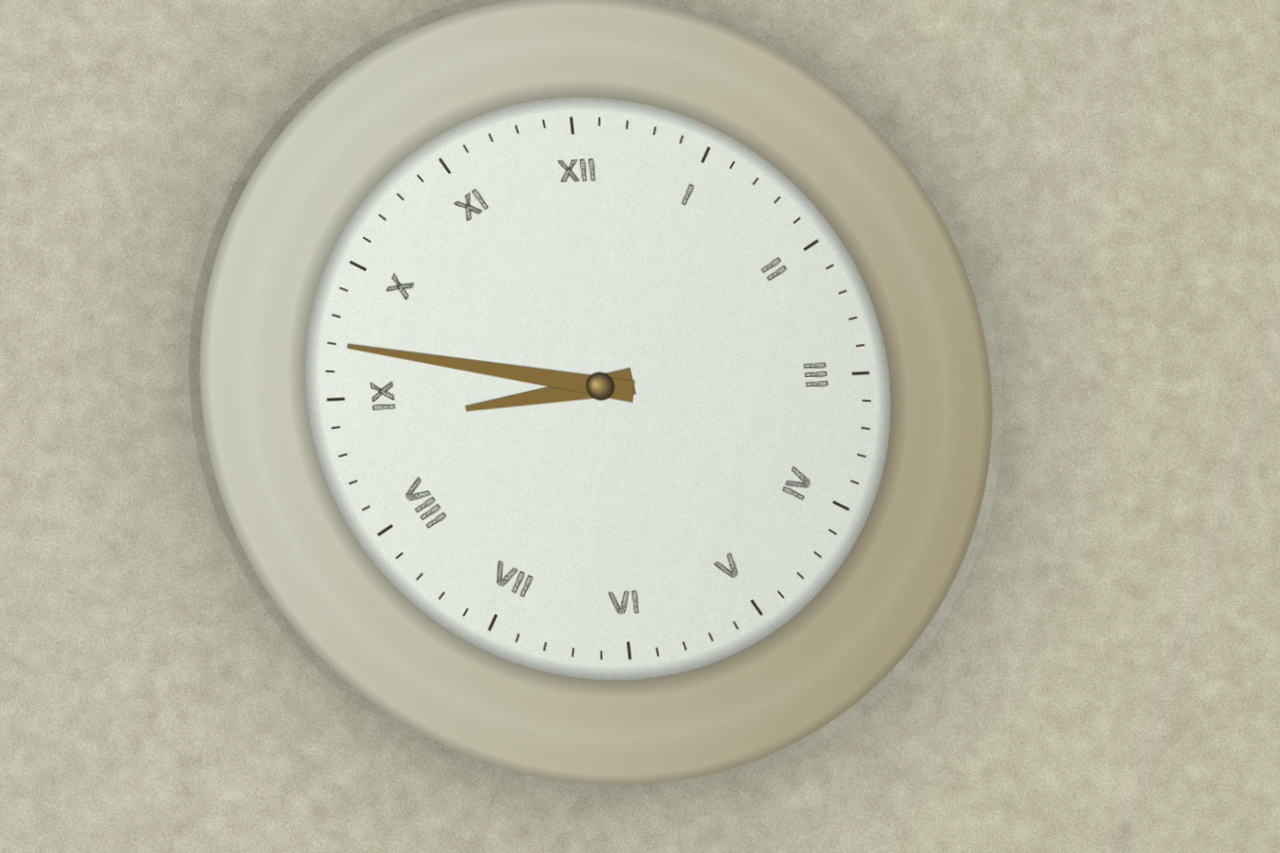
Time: **8:47**
